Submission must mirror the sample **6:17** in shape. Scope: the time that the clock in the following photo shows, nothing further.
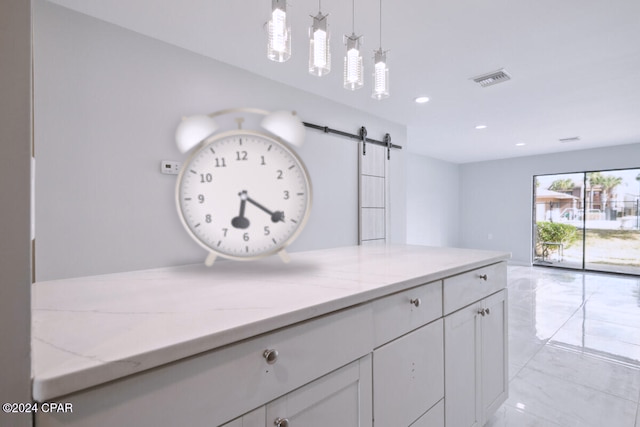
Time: **6:21**
